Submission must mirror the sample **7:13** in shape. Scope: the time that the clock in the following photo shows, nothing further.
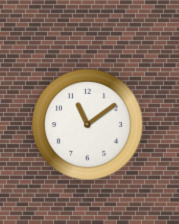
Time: **11:09**
